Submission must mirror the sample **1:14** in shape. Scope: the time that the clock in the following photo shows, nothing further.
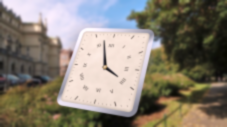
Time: **3:57**
